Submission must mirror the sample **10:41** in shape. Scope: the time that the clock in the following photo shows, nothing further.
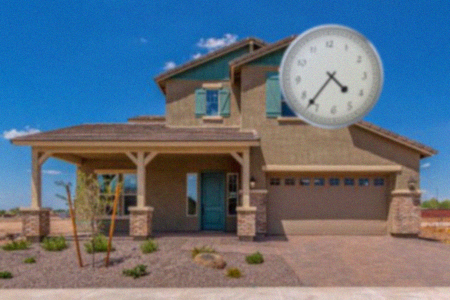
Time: **4:37**
